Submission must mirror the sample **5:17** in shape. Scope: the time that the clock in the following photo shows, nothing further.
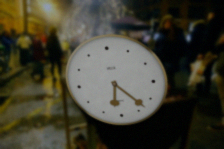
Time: **6:23**
